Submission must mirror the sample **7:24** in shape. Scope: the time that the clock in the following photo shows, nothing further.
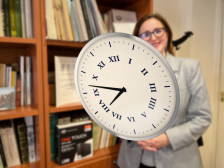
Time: **7:47**
